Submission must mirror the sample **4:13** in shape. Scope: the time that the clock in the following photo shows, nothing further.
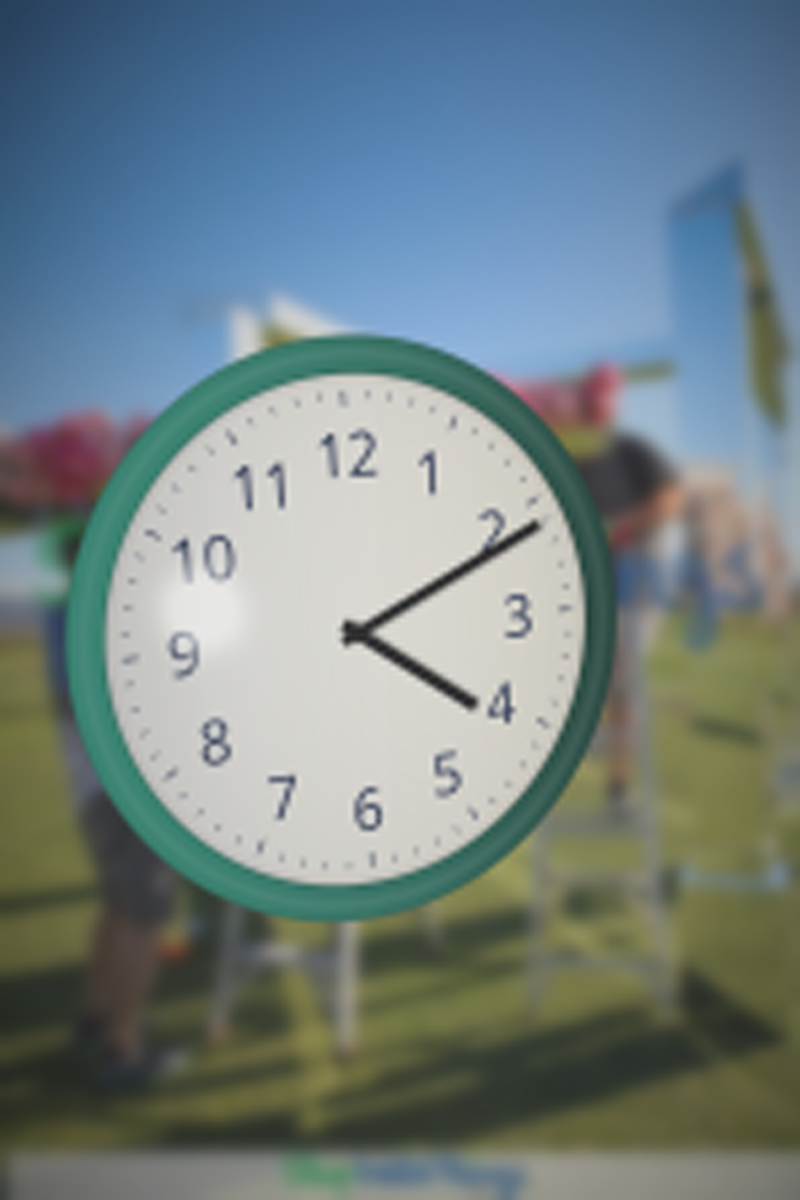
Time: **4:11**
